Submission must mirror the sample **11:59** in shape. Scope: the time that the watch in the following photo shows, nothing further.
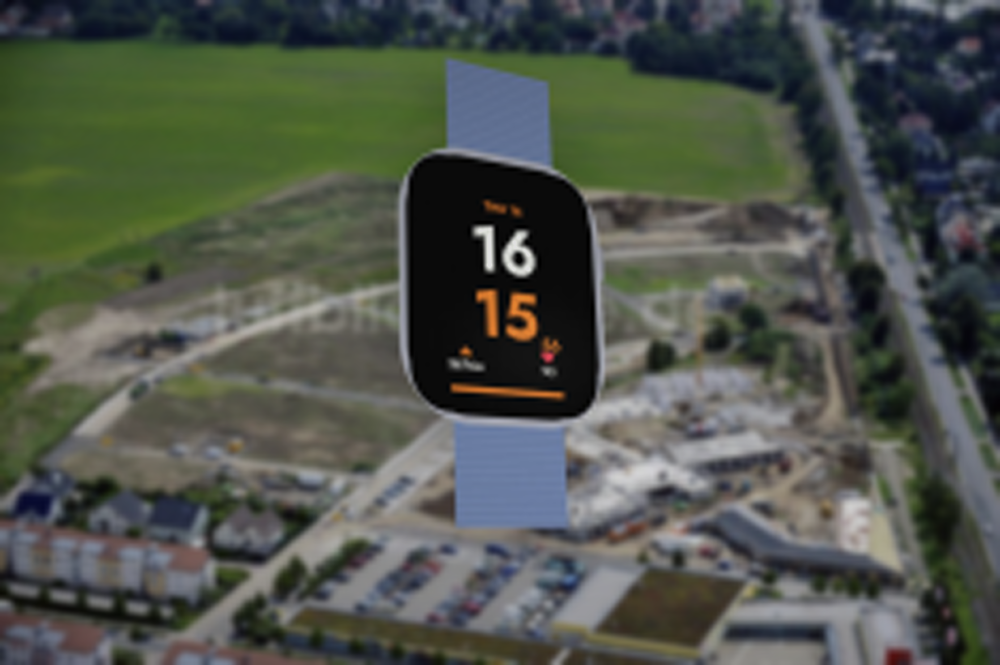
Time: **16:15**
